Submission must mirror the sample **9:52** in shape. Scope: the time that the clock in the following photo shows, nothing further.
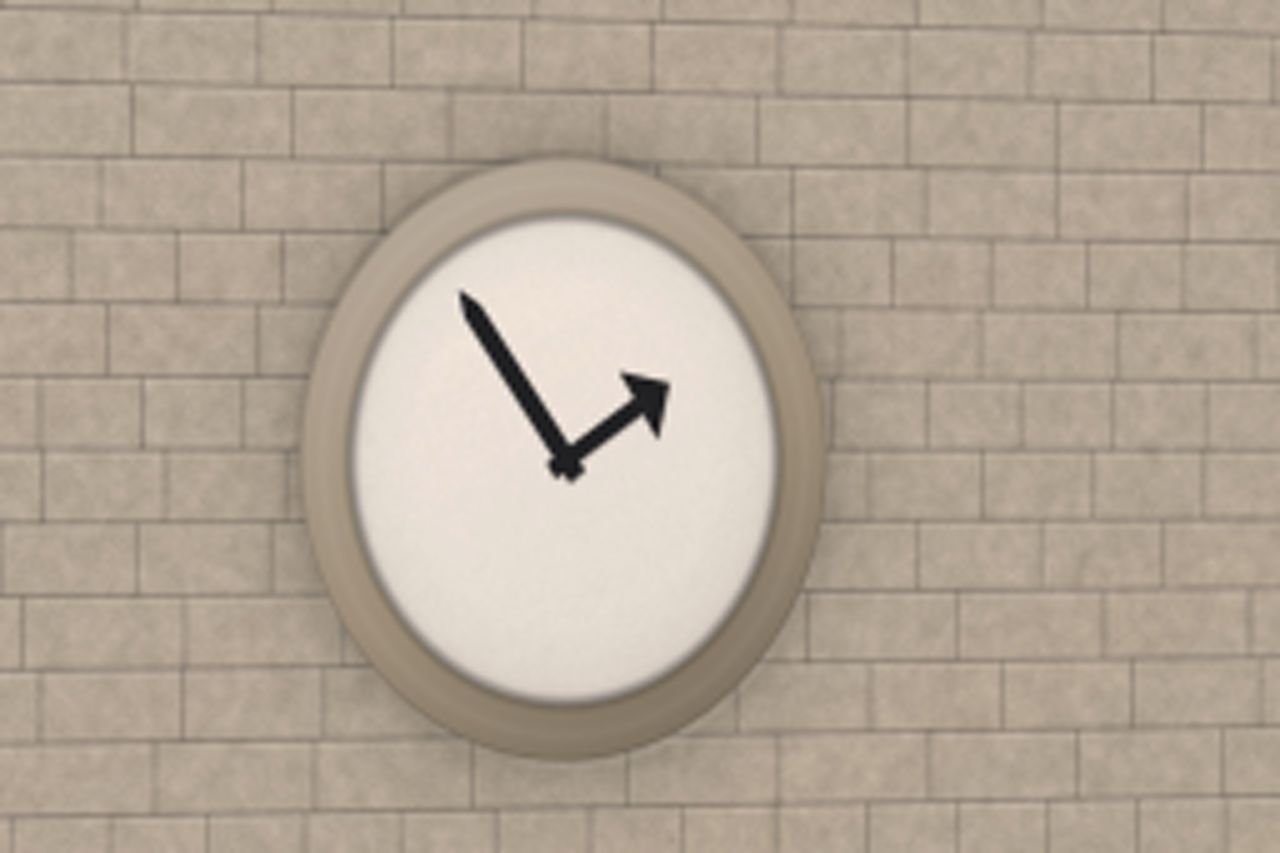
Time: **1:54**
